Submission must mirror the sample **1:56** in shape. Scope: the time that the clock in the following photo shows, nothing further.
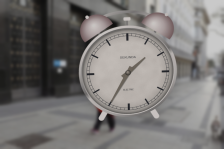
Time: **1:35**
